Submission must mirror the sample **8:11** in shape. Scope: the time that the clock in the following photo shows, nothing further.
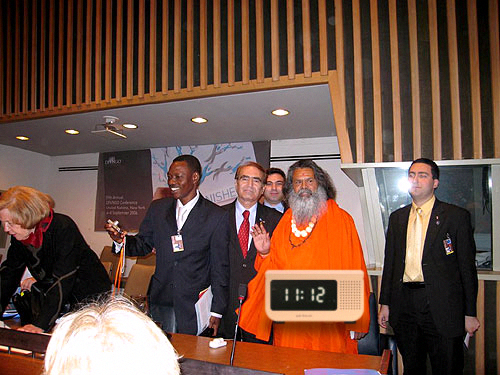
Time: **11:12**
